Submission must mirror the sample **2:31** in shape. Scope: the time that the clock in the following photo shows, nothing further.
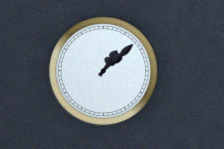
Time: **1:08**
